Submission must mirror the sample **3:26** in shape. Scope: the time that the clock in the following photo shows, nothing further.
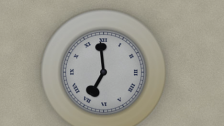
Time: **6:59**
